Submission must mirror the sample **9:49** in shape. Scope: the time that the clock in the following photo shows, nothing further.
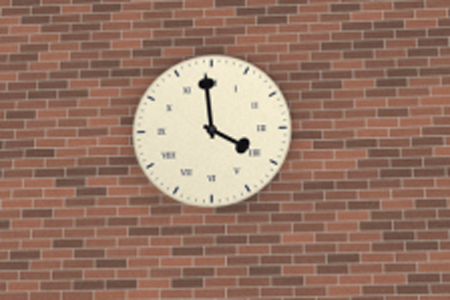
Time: **3:59**
